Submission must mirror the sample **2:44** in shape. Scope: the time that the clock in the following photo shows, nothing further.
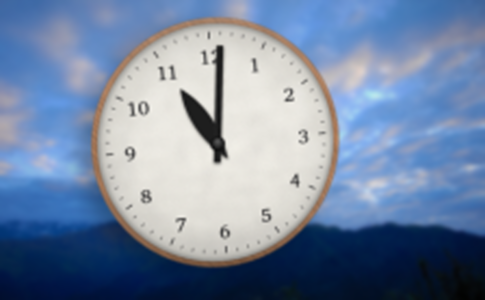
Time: **11:01**
